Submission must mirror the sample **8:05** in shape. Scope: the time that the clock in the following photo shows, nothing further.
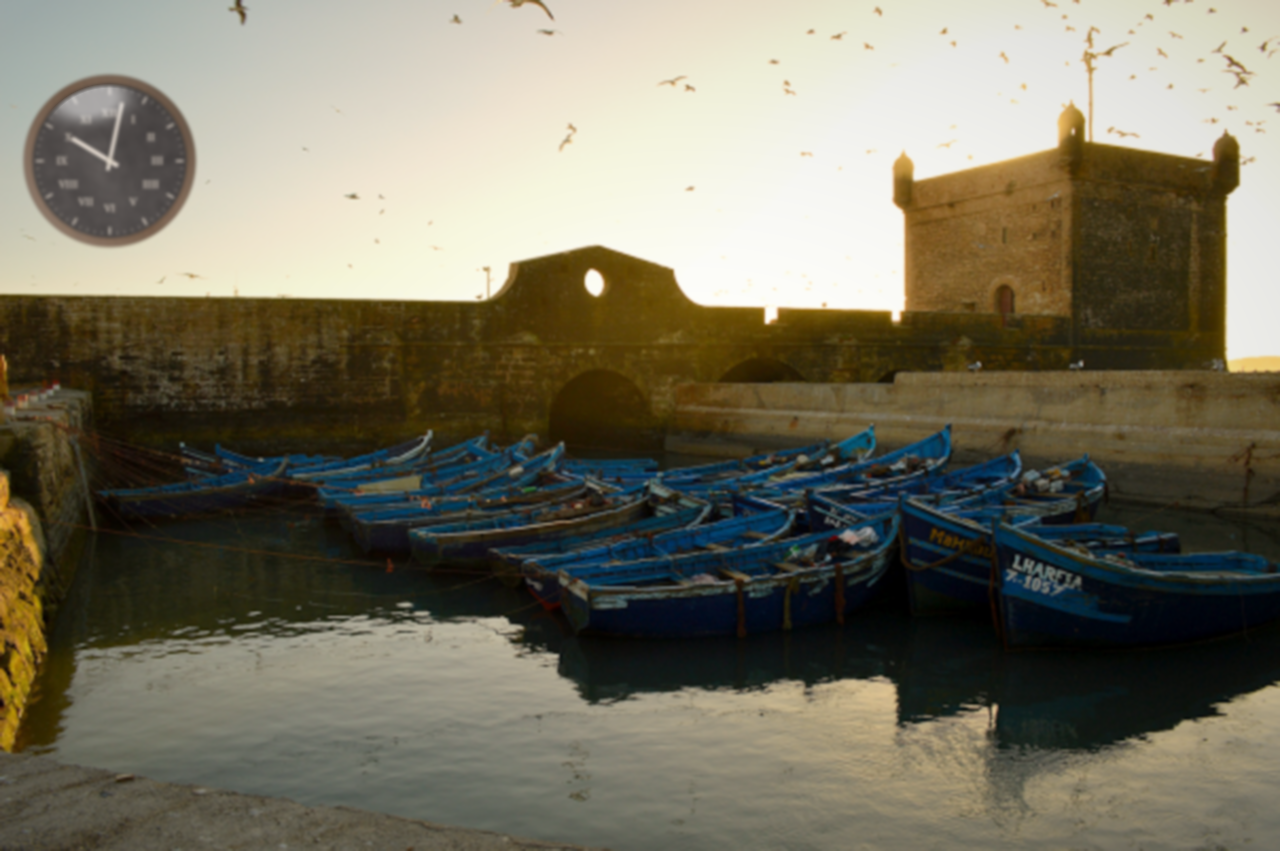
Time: **10:02**
